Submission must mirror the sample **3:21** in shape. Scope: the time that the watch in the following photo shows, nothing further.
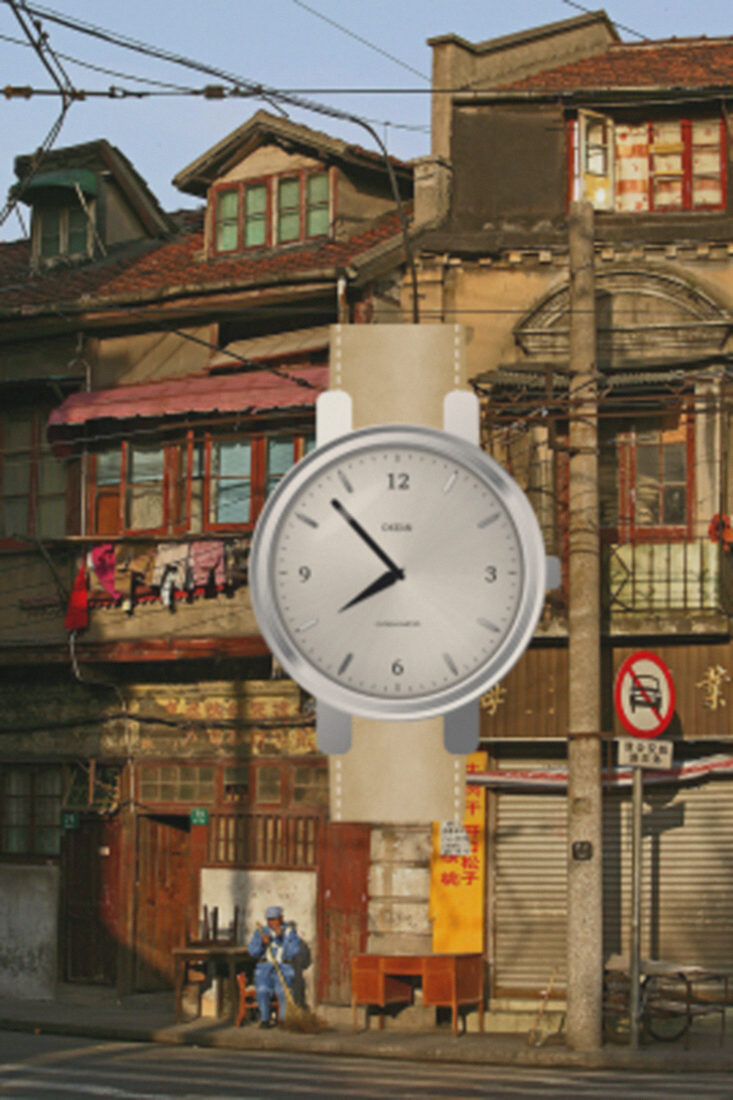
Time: **7:53**
